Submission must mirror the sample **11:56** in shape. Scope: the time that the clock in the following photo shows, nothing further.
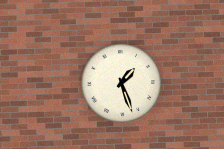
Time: **1:27**
